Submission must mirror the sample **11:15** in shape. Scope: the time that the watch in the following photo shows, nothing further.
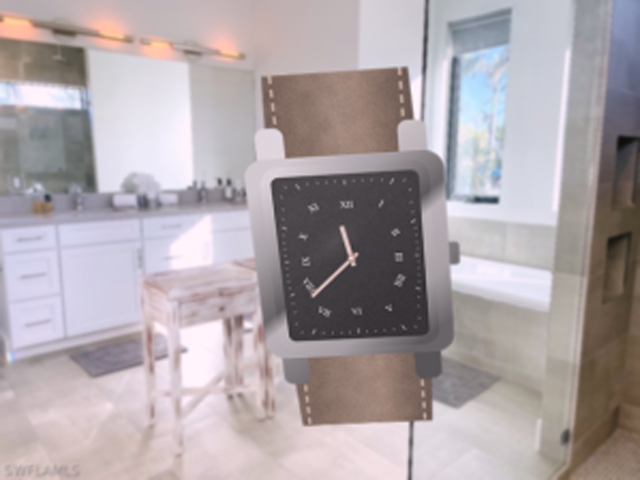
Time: **11:38**
